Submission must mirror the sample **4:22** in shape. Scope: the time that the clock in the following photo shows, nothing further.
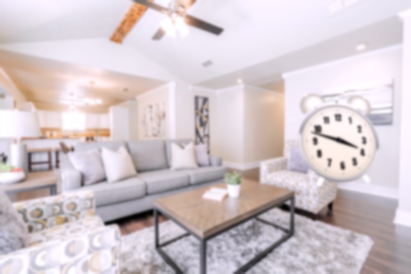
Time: **3:48**
